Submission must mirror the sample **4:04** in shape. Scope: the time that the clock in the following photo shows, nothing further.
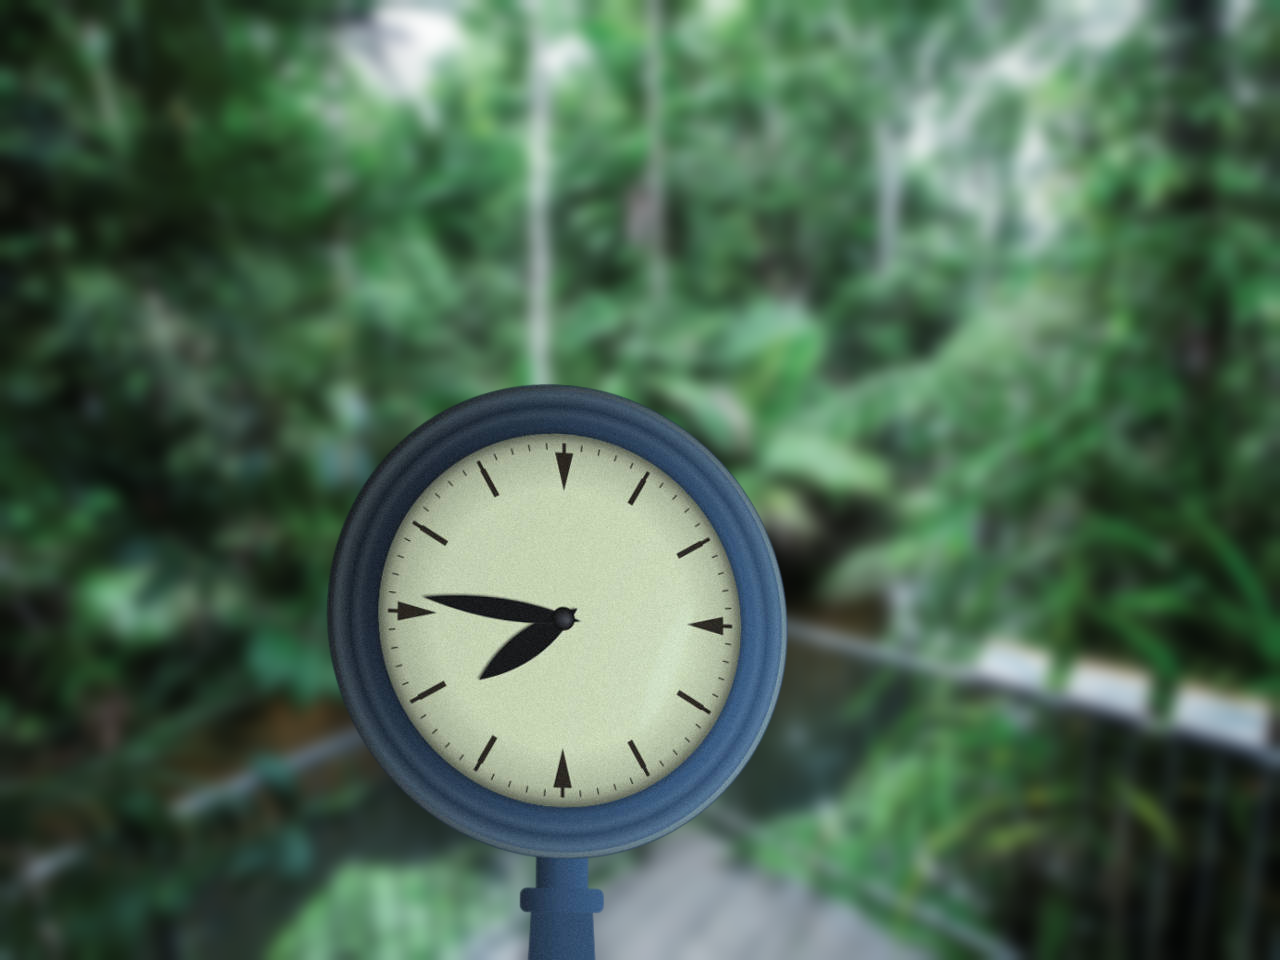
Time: **7:46**
